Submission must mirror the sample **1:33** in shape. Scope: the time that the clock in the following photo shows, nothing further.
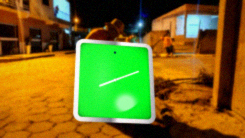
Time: **8:11**
